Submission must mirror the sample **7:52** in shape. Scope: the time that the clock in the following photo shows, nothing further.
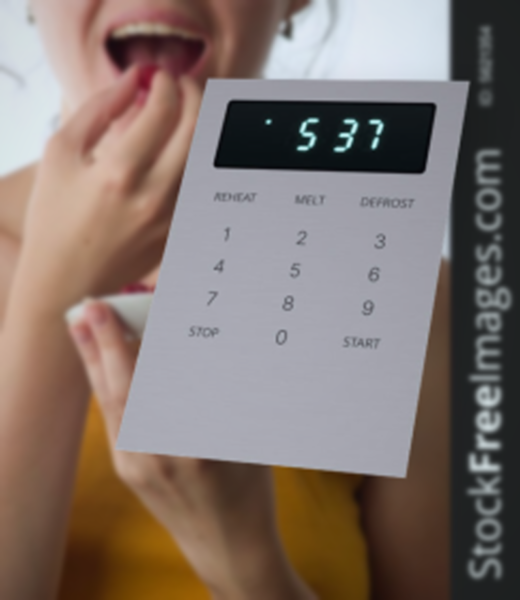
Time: **5:37**
